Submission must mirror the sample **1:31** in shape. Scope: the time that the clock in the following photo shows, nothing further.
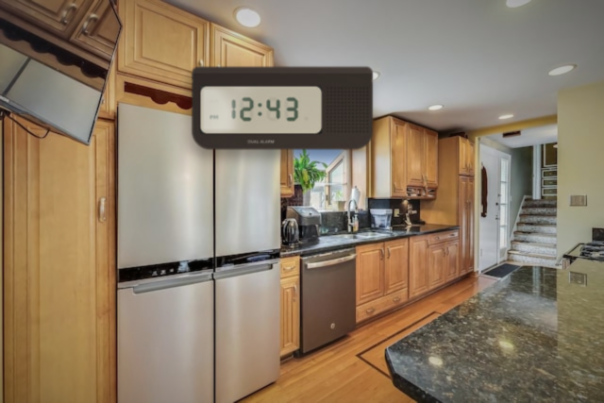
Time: **12:43**
